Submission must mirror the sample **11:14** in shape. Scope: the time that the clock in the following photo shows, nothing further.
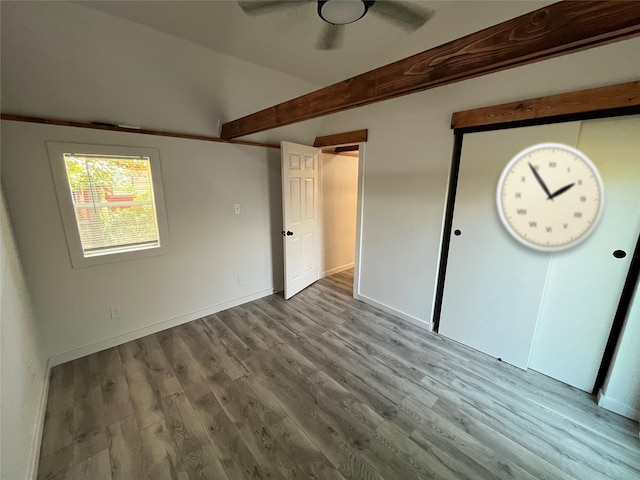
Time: **1:54**
